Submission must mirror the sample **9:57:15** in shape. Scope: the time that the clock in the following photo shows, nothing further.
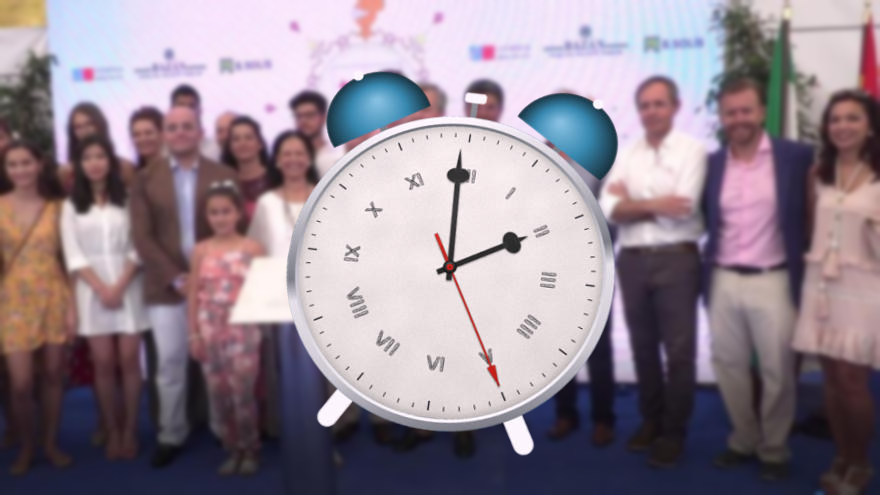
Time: **1:59:25**
